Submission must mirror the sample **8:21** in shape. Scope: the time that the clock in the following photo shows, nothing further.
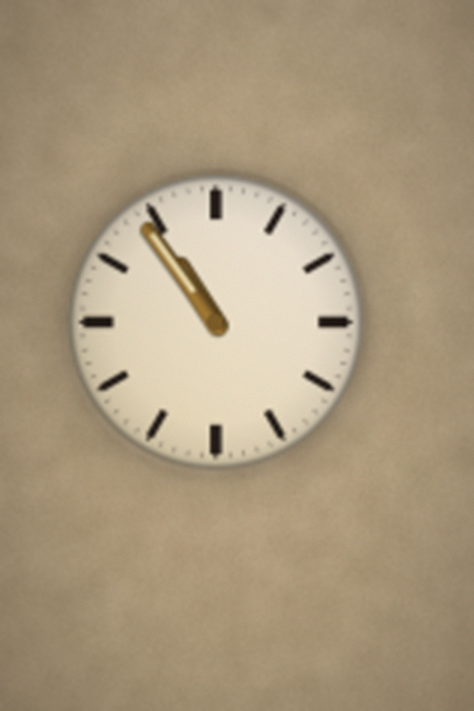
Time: **10:54**
